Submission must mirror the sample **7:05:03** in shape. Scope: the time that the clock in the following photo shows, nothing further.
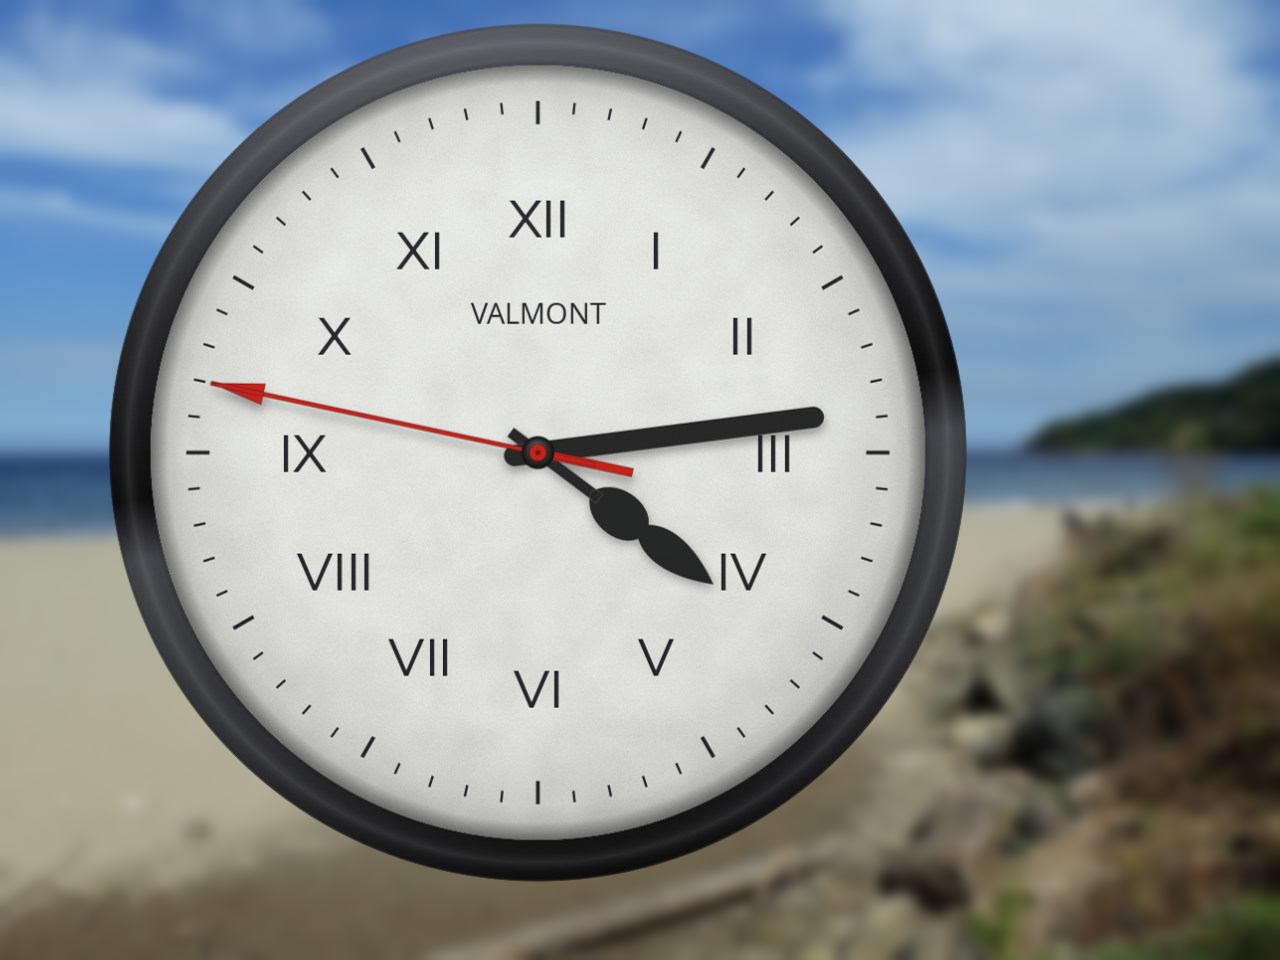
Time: **4:13:47**
